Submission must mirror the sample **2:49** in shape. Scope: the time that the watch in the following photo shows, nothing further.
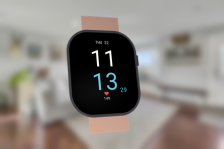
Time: **11:13**
